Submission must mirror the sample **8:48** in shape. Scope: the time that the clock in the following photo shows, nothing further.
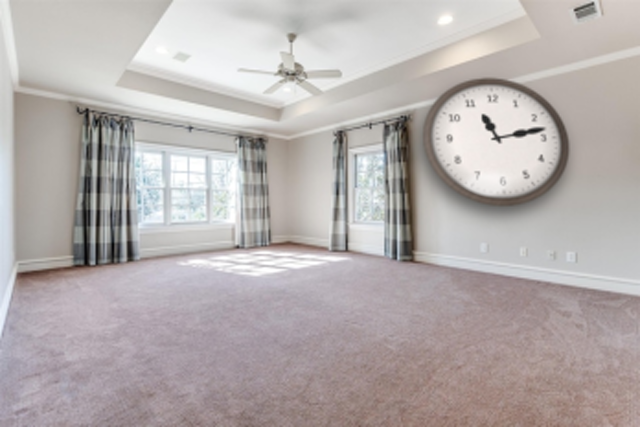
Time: **11:13**
